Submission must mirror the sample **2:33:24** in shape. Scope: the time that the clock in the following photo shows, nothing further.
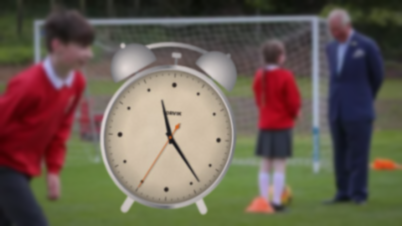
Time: **11:23:35**
